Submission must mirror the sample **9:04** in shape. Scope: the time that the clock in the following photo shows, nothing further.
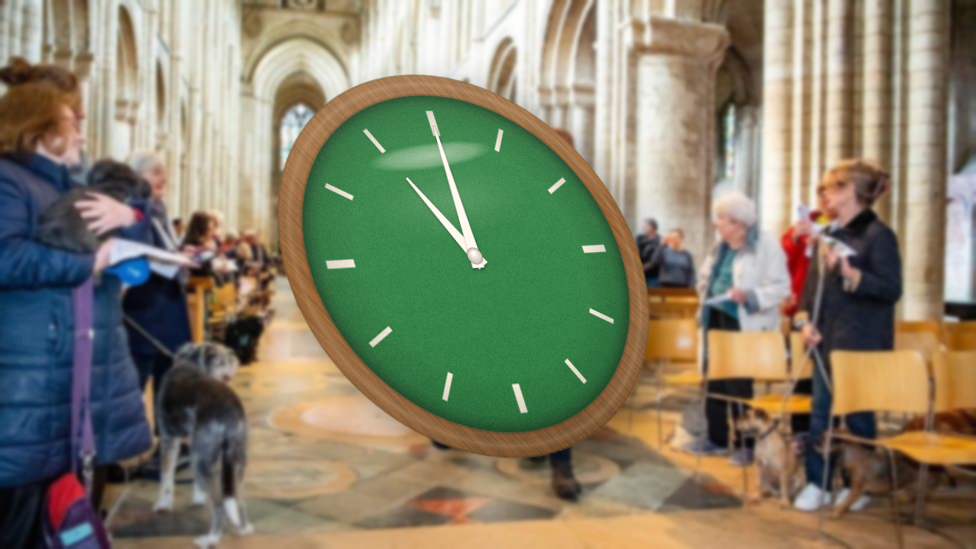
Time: **11:00**
